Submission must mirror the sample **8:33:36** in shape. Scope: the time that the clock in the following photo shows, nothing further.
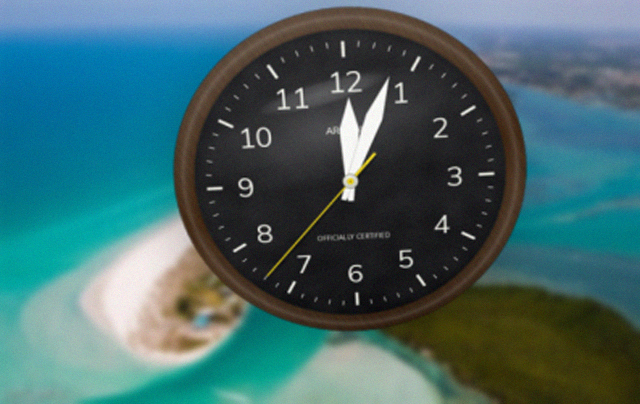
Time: **12:03:37**
